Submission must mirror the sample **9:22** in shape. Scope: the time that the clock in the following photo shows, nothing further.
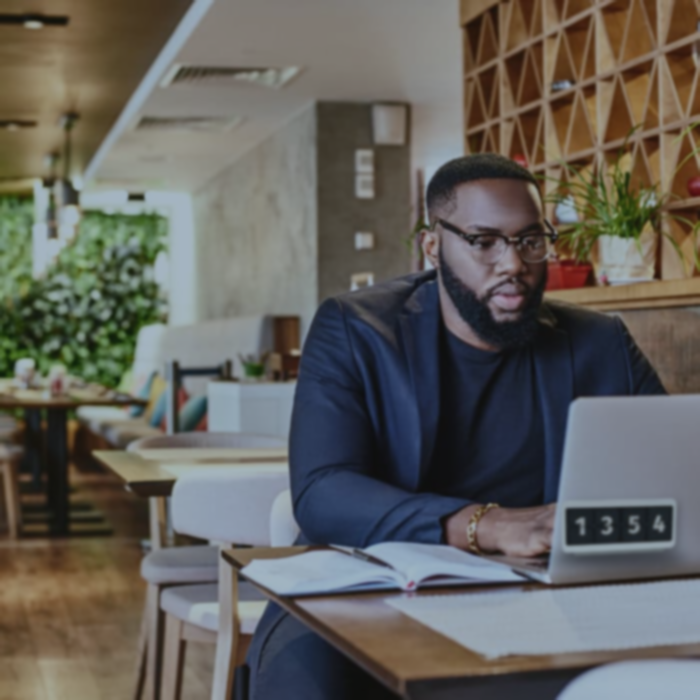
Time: **13:54**
